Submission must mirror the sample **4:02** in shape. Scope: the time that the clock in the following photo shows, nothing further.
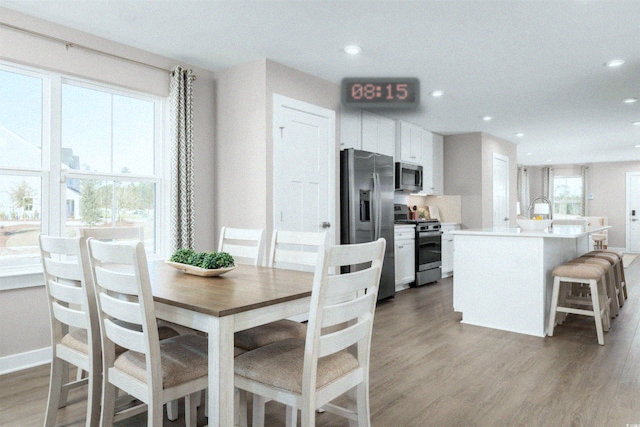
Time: **8:15**
